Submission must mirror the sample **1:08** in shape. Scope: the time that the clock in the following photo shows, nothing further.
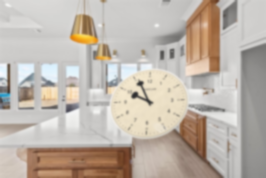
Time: **9:56**
